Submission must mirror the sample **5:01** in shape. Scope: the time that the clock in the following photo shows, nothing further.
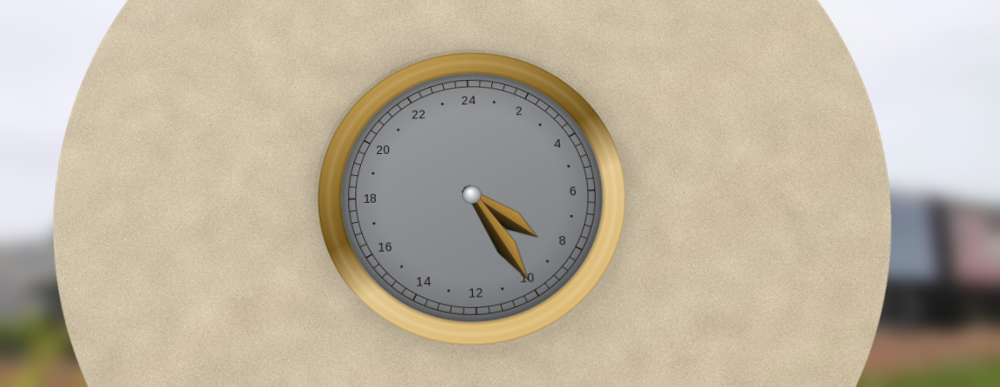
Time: **8:25**
